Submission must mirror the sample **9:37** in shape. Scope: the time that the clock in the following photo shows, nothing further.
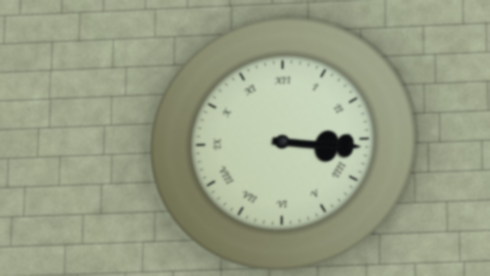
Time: **3:16**
